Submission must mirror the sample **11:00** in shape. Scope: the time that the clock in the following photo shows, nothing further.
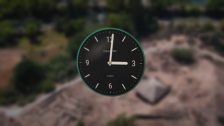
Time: **3:01**
